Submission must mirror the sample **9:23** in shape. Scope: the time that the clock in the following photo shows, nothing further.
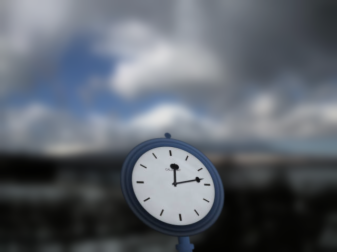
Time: **12:13**
